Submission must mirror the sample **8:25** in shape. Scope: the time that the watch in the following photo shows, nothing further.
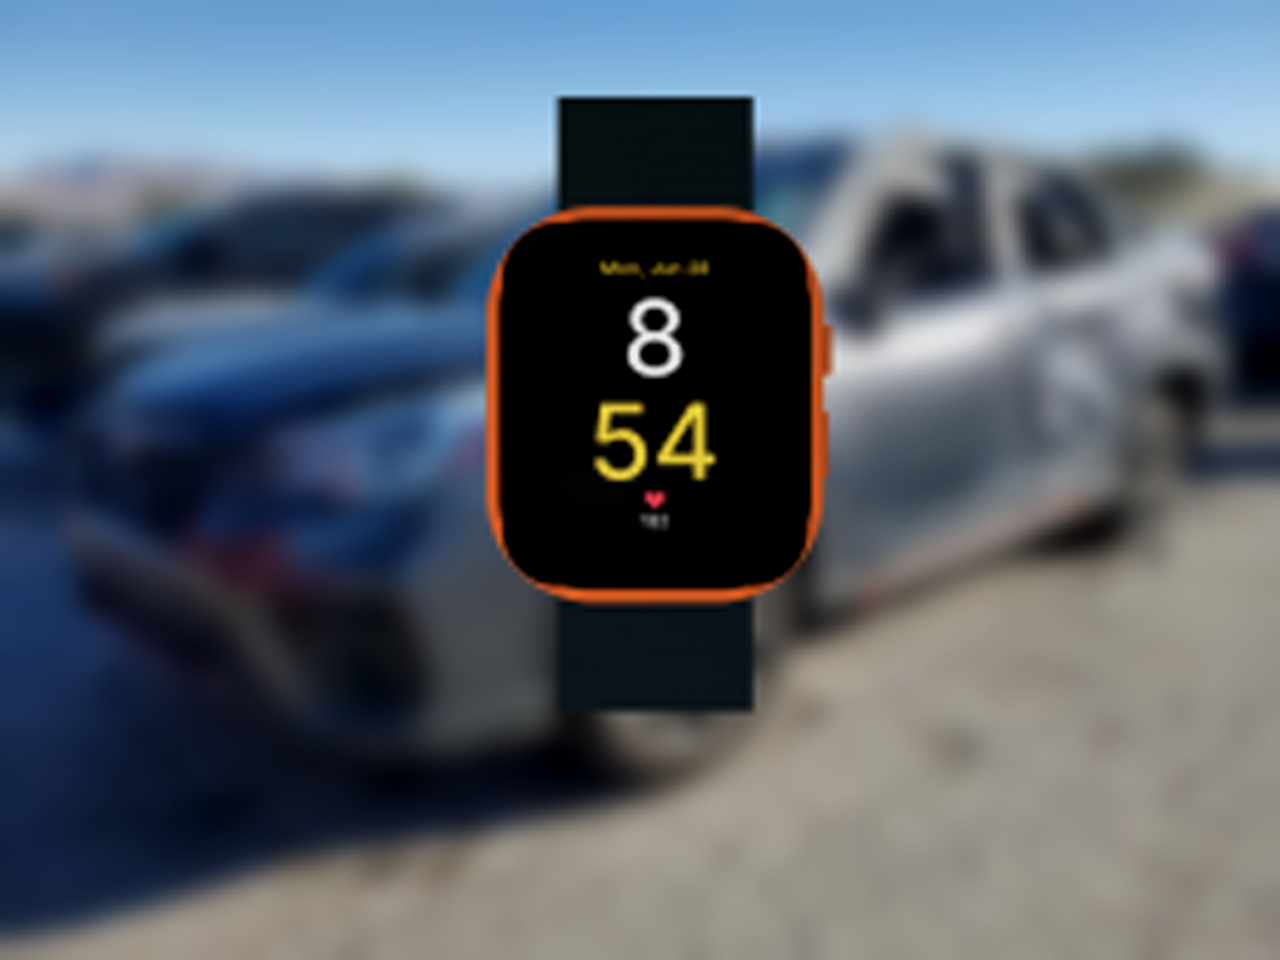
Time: **8:54**
